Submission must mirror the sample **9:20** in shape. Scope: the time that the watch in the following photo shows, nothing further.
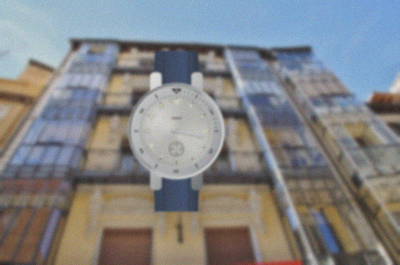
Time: **3:17**
